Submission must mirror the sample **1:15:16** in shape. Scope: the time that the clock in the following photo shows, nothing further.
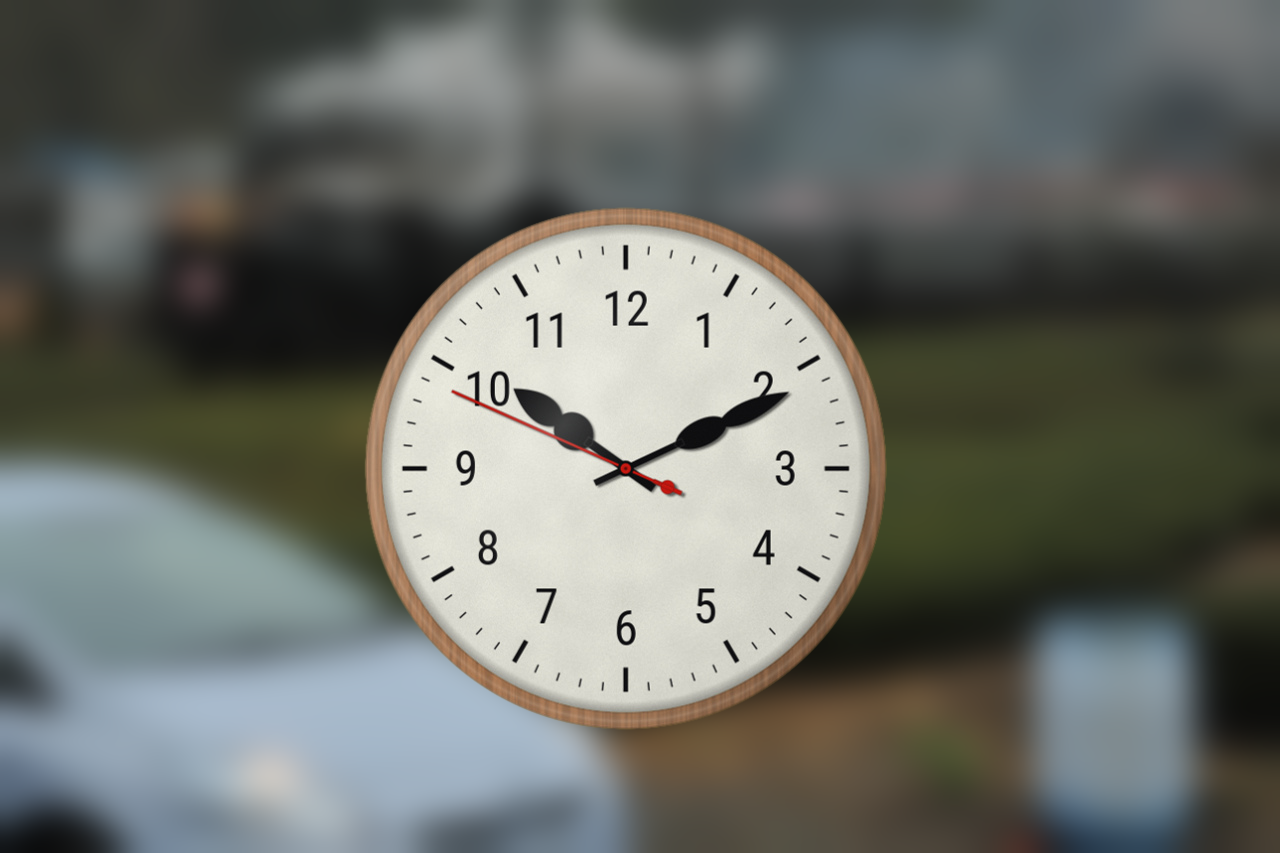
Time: **10:10:49**
